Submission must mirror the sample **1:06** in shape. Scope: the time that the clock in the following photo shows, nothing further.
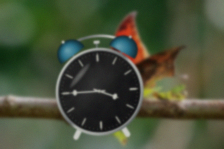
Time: **3:45**
